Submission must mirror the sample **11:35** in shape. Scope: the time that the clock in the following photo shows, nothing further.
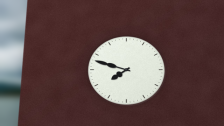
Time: **7:48**
